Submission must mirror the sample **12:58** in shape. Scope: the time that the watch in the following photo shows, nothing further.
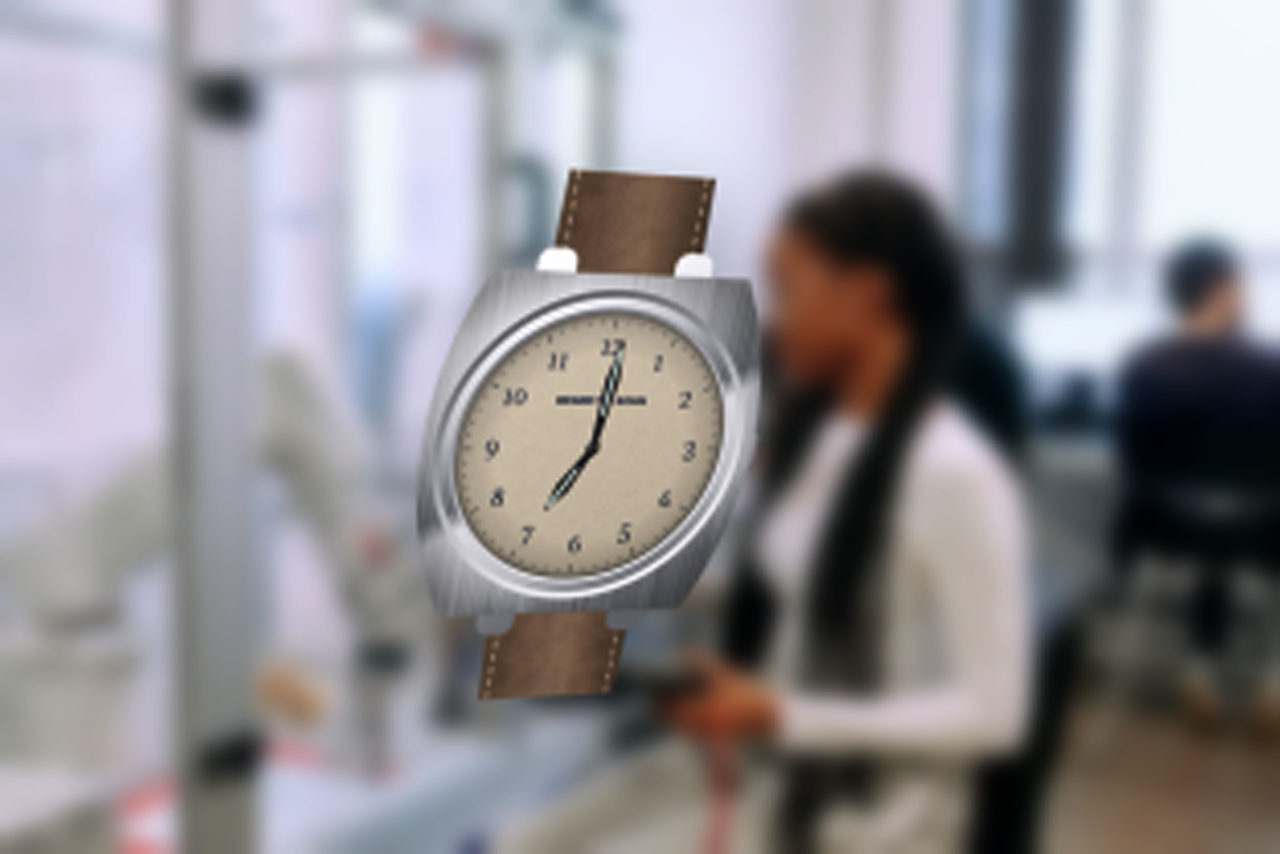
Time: **7:01**
